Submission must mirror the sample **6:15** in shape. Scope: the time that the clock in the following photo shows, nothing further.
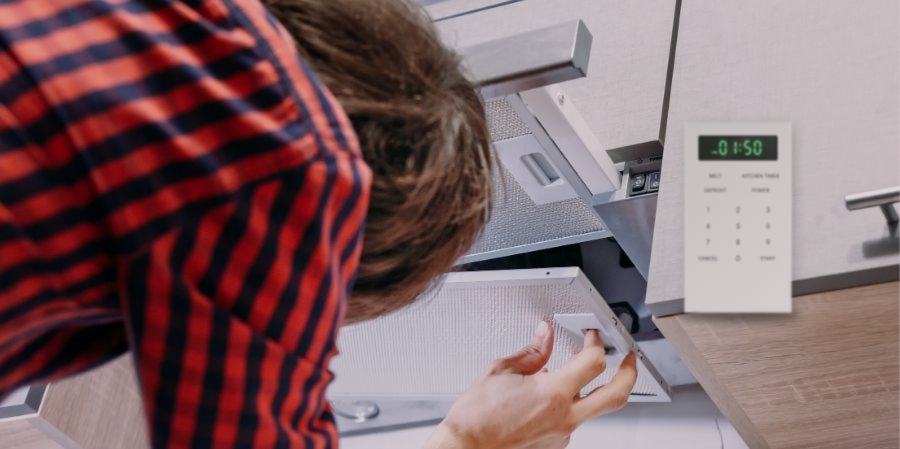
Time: **1:50**
